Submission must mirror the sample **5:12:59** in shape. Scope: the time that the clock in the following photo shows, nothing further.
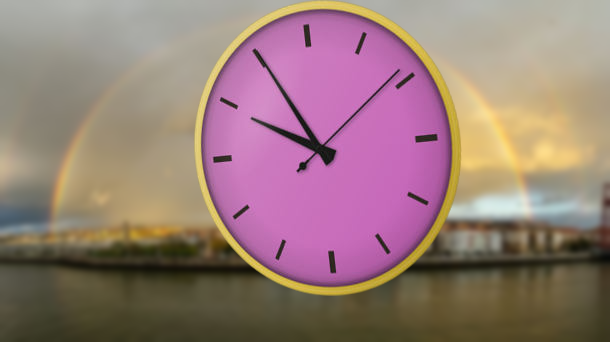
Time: **9:55:09**
